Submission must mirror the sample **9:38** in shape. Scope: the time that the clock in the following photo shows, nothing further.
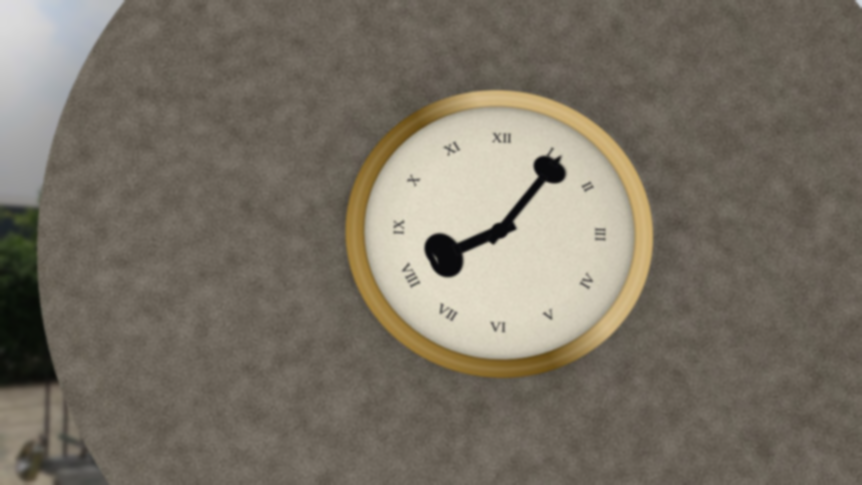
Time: **8:06**
